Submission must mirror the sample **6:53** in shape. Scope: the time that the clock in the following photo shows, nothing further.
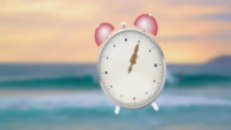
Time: **1:05**
